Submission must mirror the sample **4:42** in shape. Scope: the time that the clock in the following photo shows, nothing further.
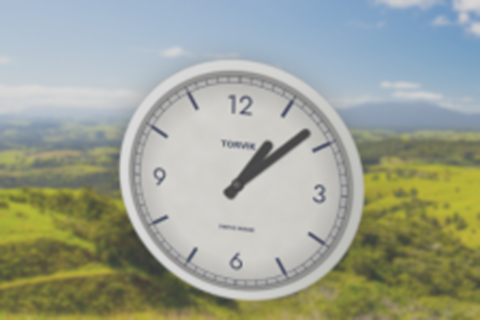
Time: **1:08**
